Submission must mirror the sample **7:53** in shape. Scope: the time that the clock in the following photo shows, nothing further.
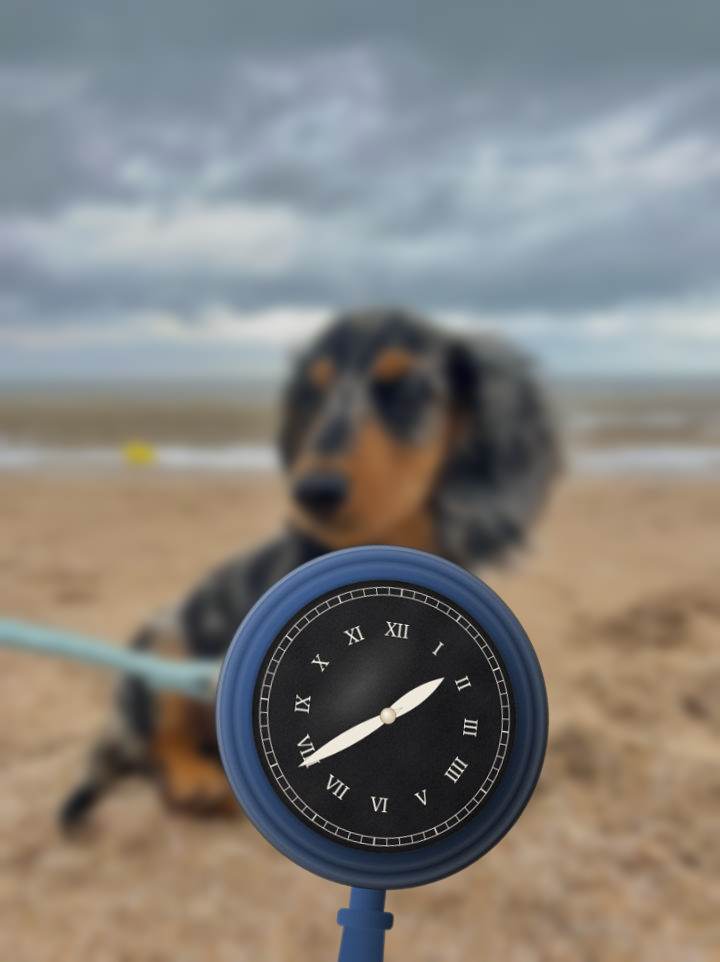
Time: **1:39**
